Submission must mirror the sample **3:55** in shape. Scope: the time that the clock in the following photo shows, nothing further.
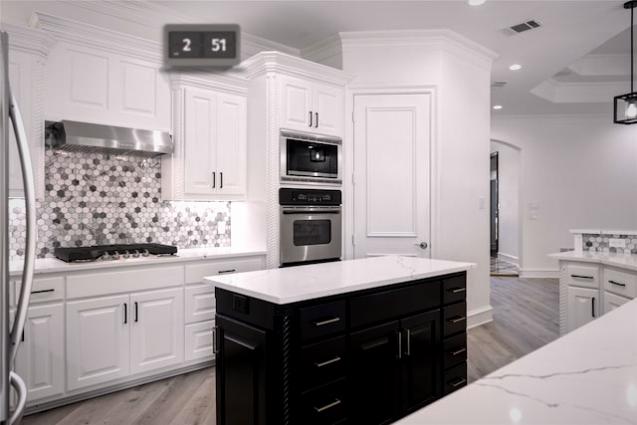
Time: **2:51**
